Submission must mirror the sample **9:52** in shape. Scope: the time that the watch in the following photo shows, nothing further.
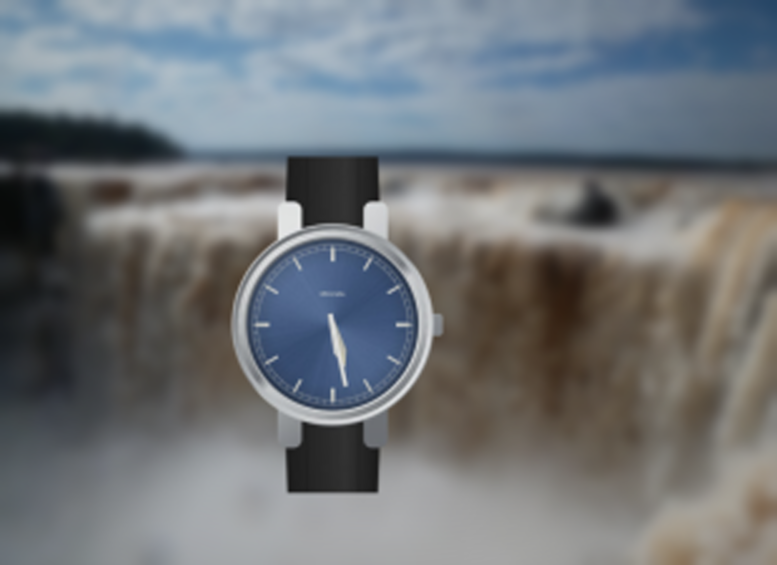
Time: **5:28**
